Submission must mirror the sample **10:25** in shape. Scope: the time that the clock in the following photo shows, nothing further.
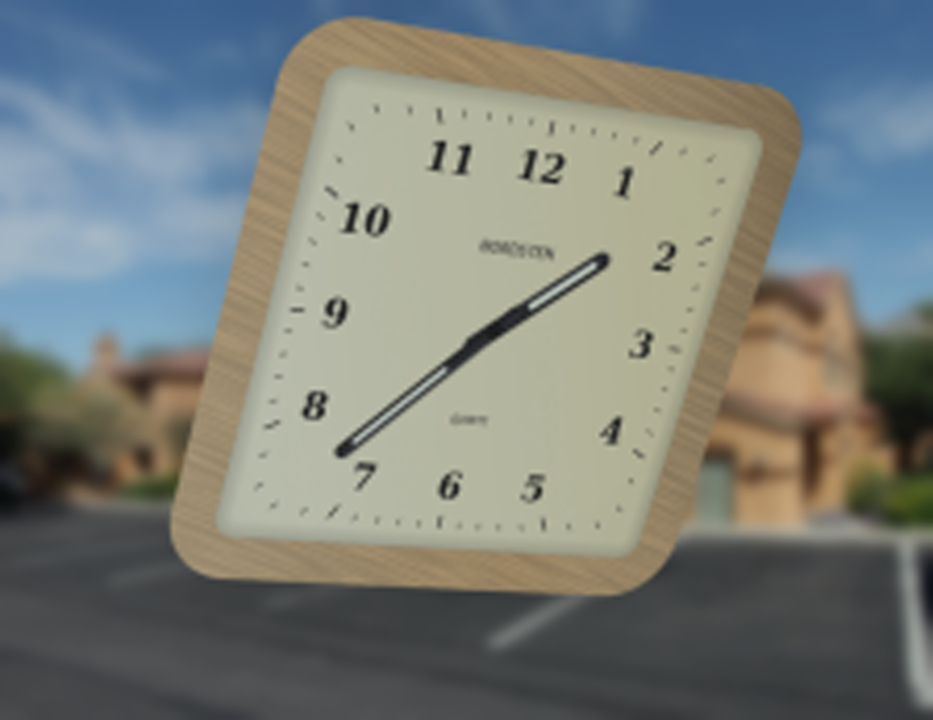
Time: **1:37**
